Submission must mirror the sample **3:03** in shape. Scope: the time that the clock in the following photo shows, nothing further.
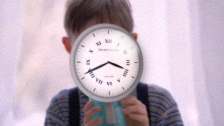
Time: **3:41**
